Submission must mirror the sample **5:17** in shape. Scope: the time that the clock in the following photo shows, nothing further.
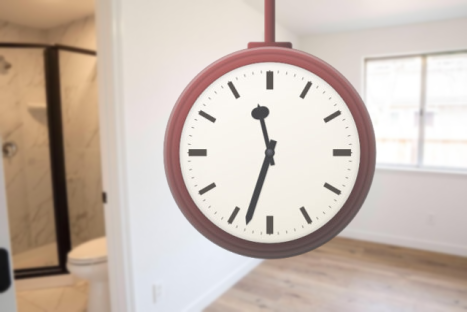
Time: **11:33**
